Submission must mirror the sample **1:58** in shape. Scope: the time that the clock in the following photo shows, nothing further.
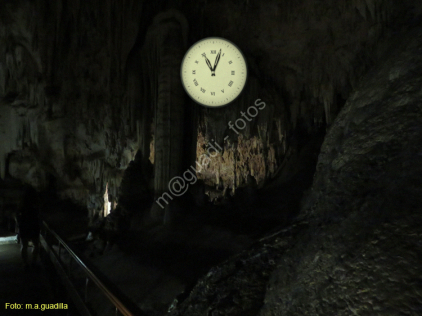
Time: **11:03**
